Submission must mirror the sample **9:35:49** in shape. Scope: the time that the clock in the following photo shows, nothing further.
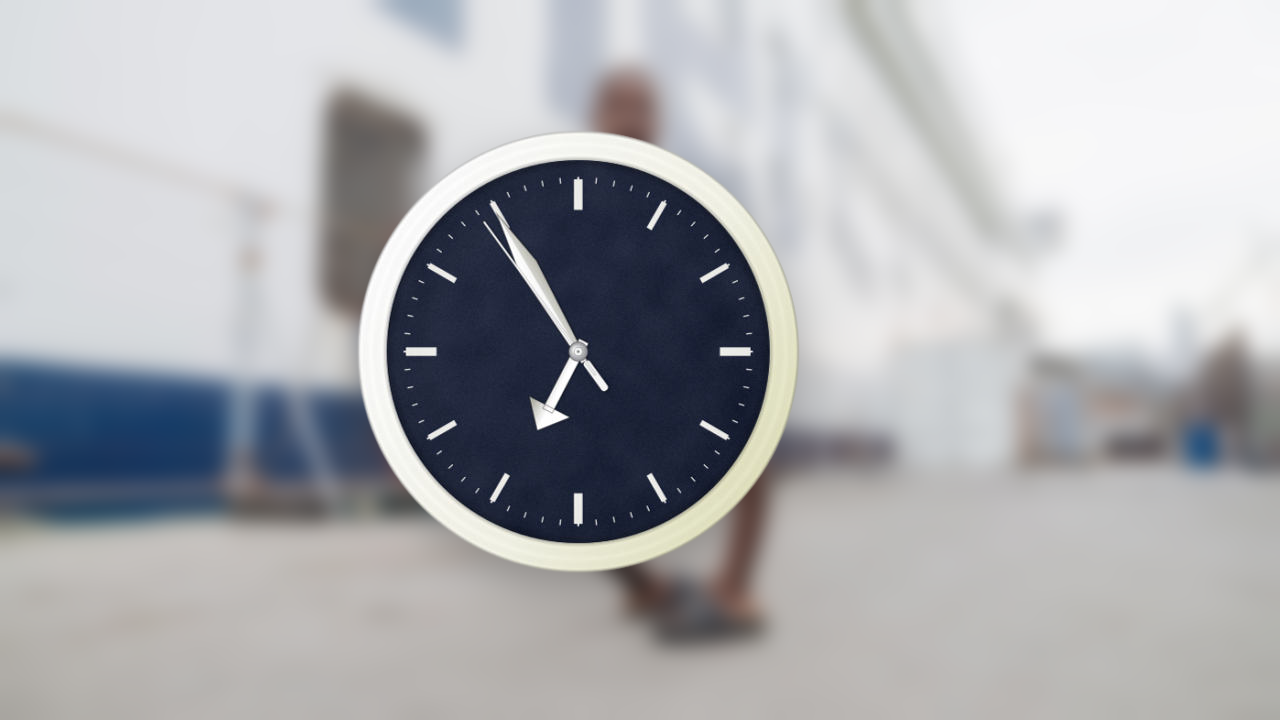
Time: **6:54:54**
